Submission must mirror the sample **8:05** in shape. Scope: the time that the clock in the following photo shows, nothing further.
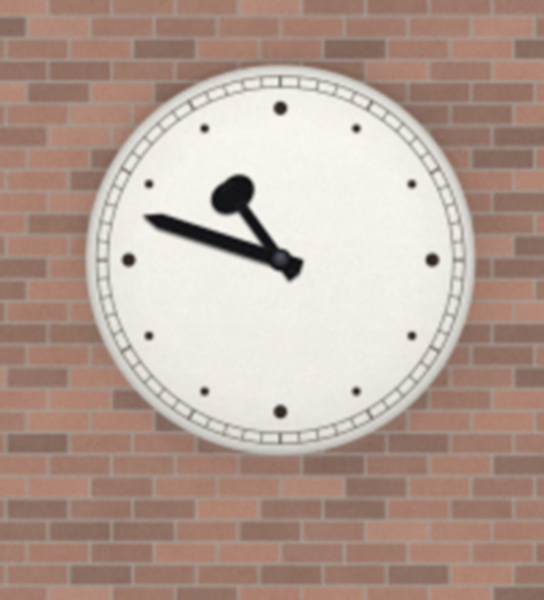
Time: **10:48**
